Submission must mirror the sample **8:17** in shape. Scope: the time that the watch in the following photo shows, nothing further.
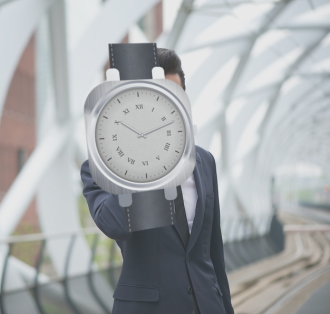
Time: **10:12**
